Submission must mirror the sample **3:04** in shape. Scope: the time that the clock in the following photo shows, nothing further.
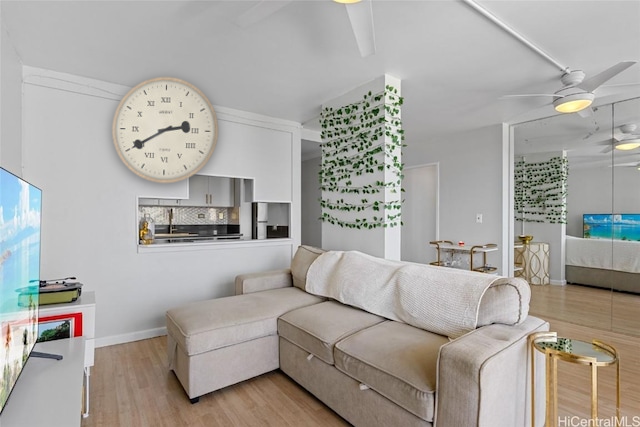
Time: **2:40**
